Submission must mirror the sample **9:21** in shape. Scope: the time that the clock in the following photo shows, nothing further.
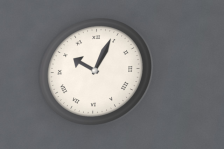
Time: **10:04**
